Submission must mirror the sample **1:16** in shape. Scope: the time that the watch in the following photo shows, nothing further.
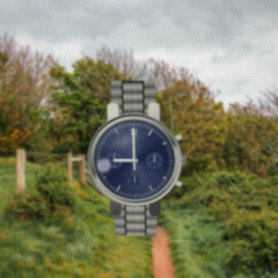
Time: **9:00**
